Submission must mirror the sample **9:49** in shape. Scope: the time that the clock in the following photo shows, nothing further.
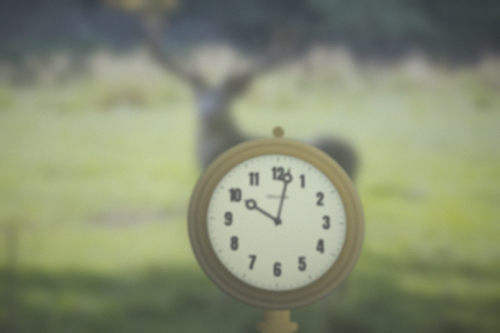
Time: **10:02**
